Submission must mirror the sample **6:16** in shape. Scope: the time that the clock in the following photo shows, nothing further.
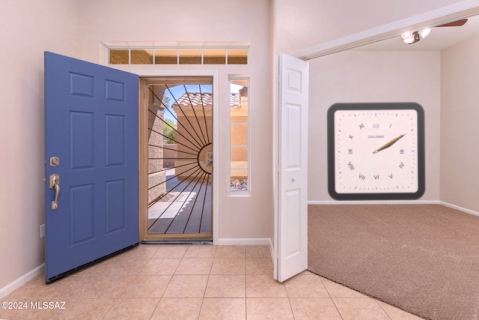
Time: **2:10**
